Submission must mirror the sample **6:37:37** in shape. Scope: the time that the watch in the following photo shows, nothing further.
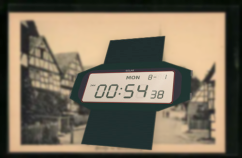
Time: **0:54:38**
